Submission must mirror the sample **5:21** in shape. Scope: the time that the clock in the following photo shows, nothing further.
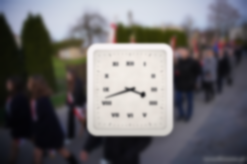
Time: **3:42**
